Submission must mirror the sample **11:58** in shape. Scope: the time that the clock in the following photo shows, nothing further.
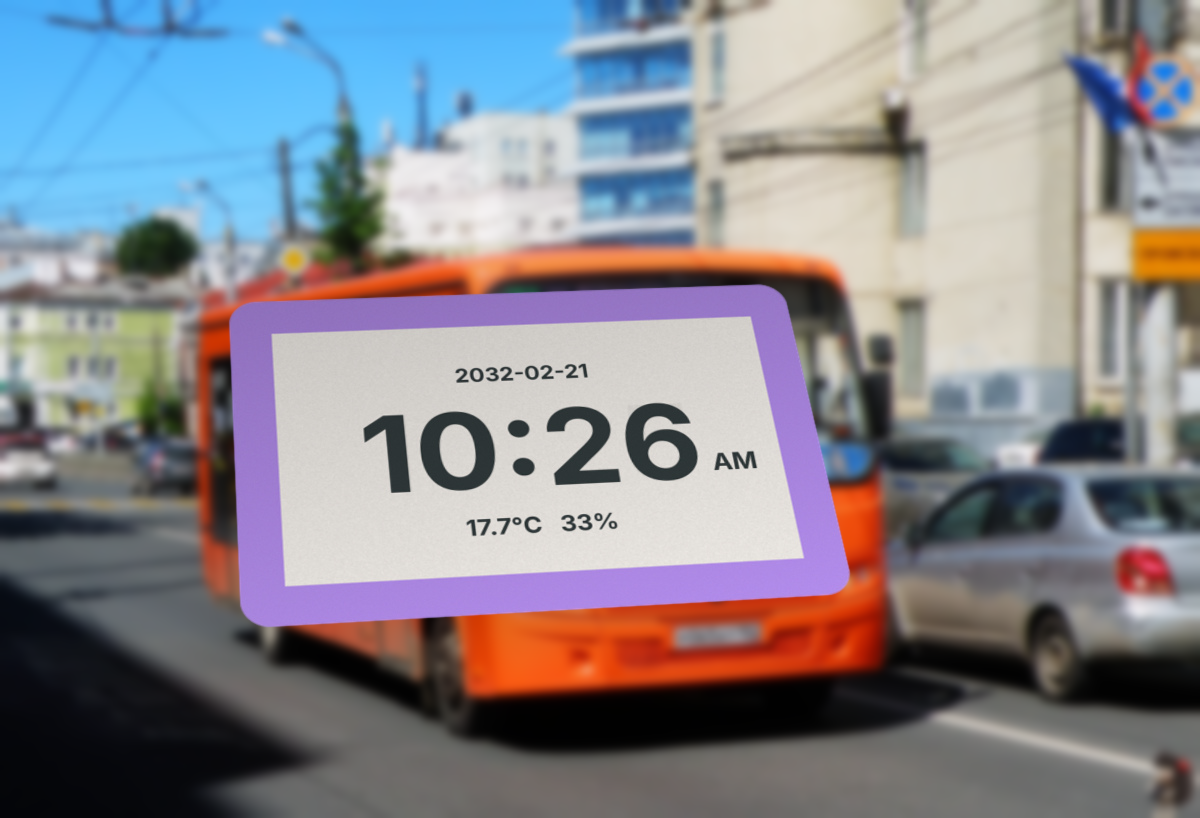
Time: **10:26**
